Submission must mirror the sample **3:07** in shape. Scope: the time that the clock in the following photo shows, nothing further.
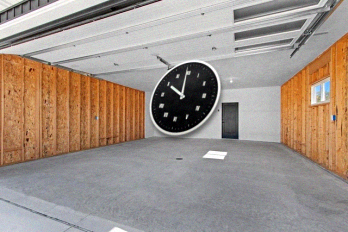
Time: **9:59**
